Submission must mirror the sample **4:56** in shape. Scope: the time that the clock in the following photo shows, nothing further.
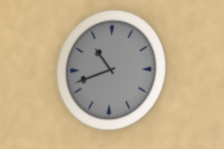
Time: **10:42**
